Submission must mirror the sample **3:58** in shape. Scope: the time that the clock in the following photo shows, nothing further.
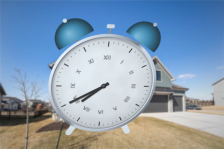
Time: **7:40**
